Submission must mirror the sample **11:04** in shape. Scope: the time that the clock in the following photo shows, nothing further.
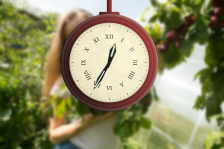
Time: **12:35**
